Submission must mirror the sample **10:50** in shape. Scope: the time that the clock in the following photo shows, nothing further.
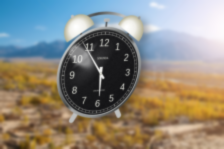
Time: **5:54**
